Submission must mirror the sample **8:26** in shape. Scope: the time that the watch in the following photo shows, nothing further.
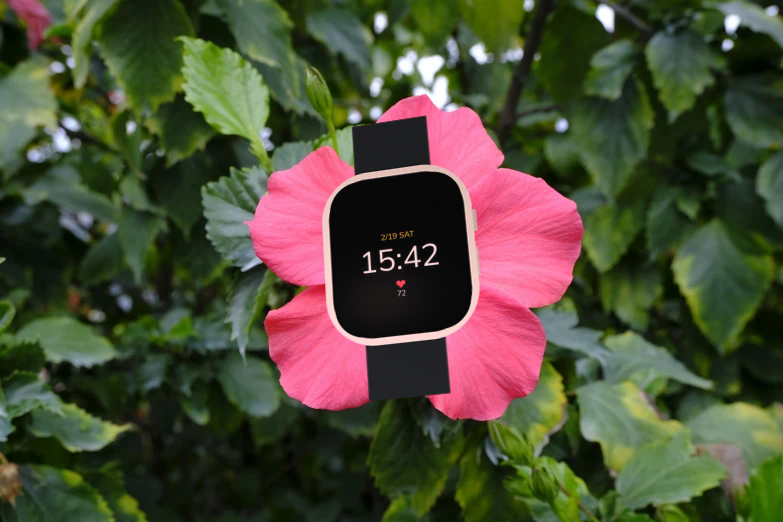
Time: **15:42**
